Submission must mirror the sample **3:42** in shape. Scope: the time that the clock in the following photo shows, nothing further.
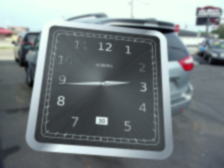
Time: **2:44**
